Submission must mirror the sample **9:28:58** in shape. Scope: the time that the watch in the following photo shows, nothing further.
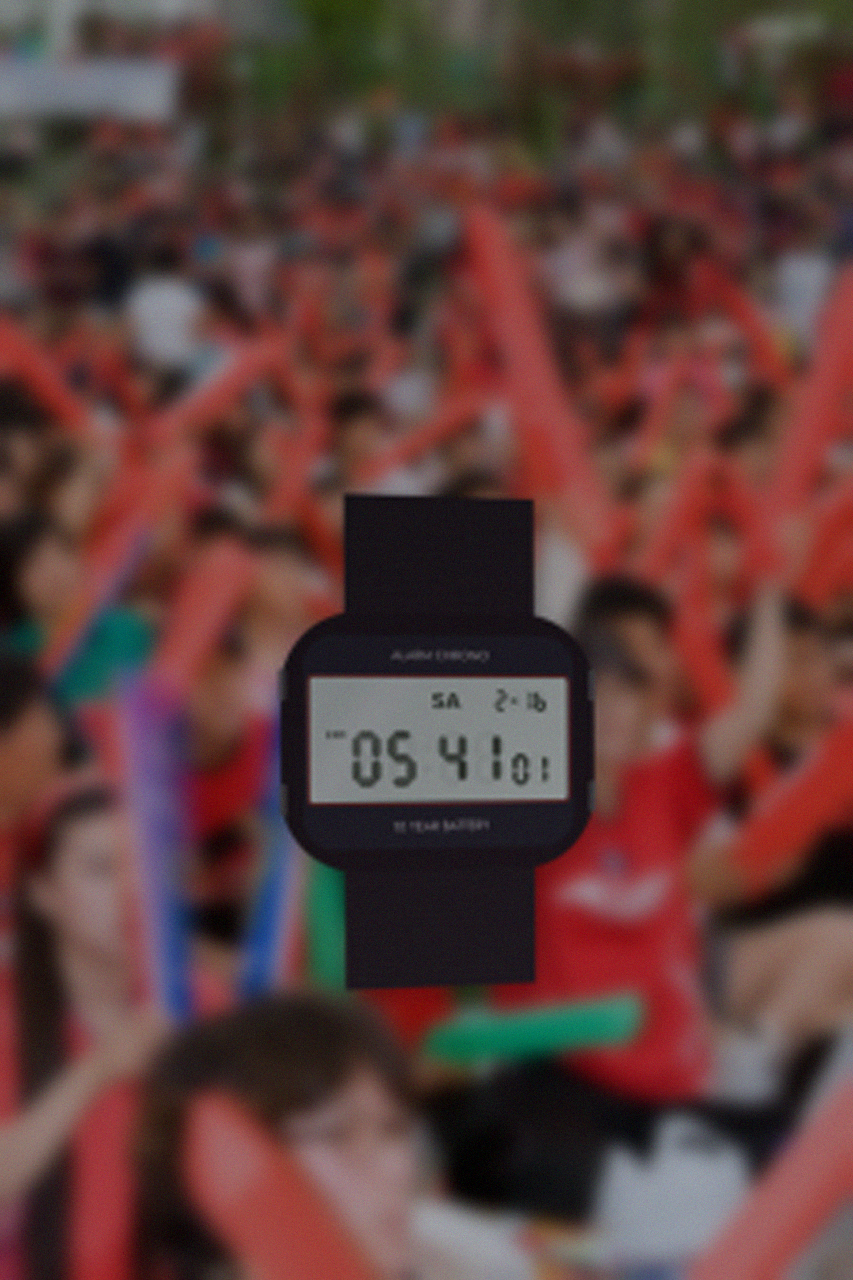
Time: **5:41:01**
